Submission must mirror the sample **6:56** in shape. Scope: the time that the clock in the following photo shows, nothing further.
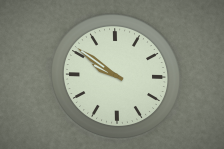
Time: **9:51**
